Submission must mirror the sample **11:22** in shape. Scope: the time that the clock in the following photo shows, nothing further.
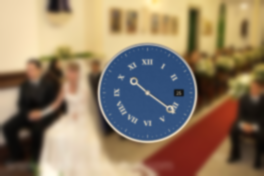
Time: **10:21**
